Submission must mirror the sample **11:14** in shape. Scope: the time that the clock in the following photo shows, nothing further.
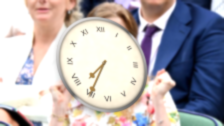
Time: **7:35**
